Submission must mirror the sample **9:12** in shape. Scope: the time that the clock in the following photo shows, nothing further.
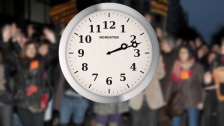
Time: **2:12**
